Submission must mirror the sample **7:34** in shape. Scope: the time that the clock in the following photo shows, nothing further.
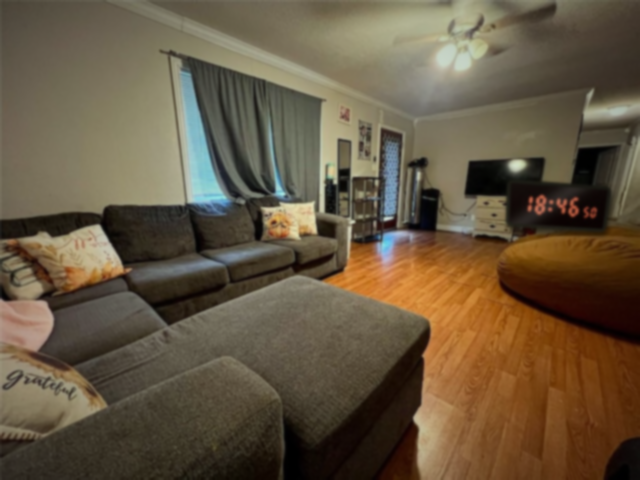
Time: **18:46**
